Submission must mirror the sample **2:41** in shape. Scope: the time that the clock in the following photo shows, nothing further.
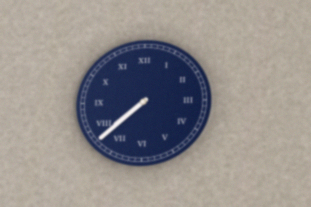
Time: **7:38**
